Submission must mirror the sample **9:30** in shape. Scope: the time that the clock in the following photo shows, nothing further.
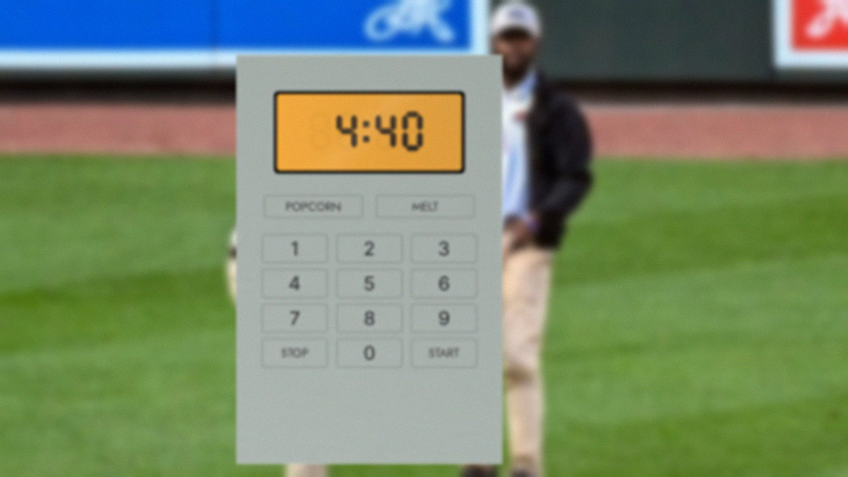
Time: **4:40**
